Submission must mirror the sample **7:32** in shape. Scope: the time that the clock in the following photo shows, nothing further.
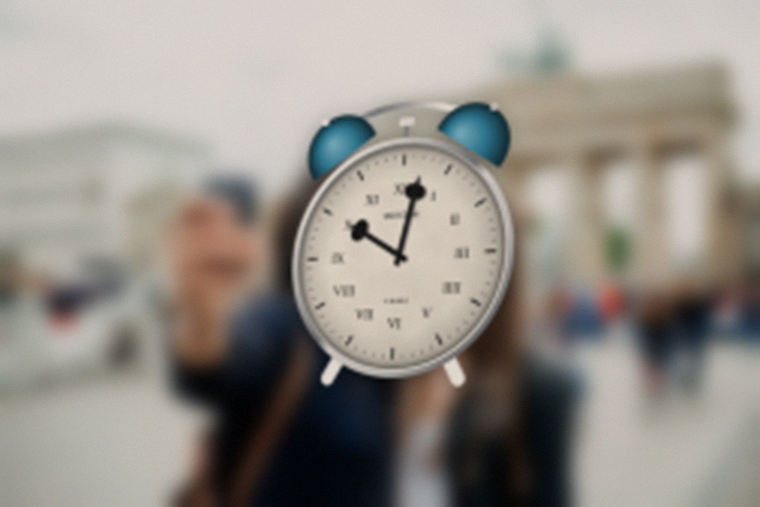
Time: **10:02**
